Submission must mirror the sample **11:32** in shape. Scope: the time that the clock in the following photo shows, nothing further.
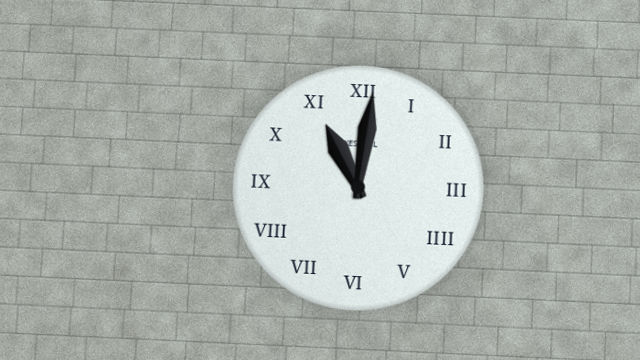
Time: **11:01**
